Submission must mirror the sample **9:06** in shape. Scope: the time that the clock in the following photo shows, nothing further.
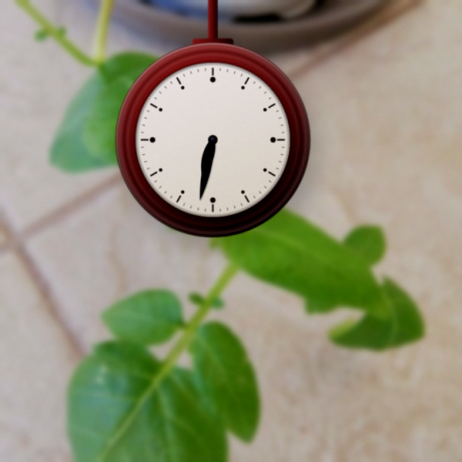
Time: **6:32**
